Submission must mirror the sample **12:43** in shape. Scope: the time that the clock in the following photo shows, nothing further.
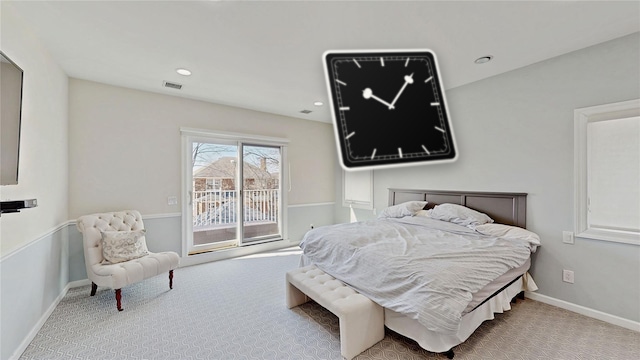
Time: **10:07**
